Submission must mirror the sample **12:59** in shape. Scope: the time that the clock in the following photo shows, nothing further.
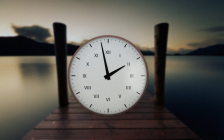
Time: **1:58**
